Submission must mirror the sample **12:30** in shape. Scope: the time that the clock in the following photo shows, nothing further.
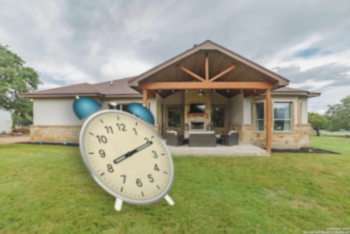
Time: **8:11**
